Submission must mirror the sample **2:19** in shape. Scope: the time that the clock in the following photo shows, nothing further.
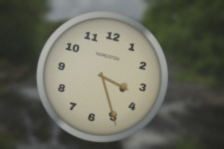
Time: **3:25**
